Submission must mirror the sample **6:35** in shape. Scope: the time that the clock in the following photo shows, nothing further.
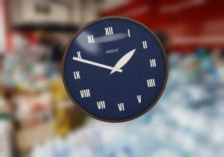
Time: **1:49**
